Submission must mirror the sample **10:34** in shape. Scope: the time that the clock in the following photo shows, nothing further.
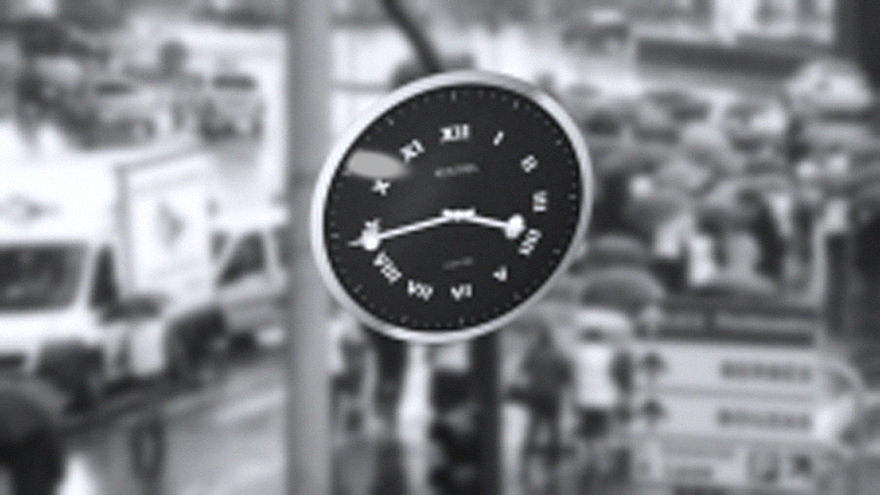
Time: **3:44**
